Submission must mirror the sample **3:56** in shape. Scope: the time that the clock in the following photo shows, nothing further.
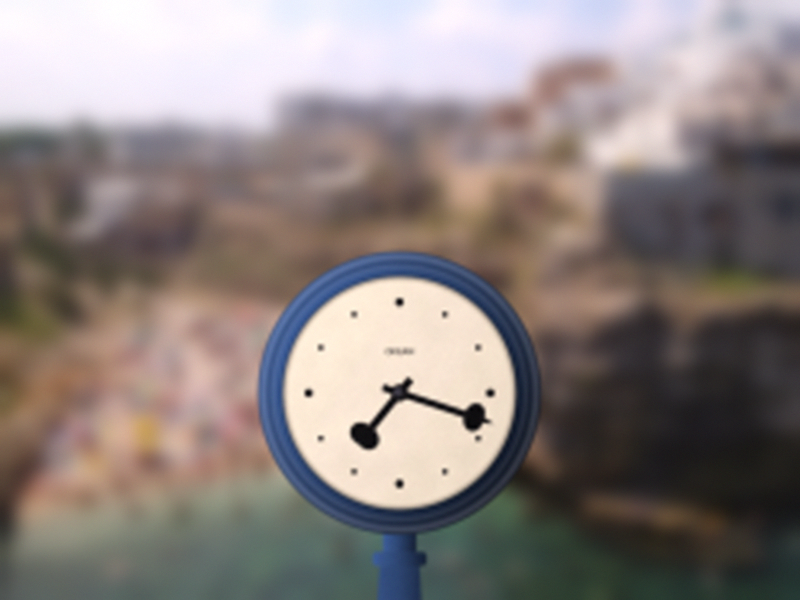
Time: **7:18**
